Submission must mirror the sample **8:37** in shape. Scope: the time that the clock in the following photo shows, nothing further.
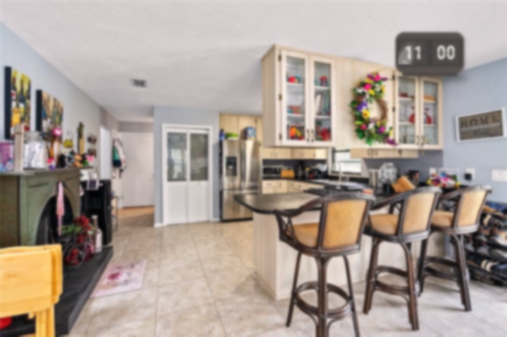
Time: **11:00**
